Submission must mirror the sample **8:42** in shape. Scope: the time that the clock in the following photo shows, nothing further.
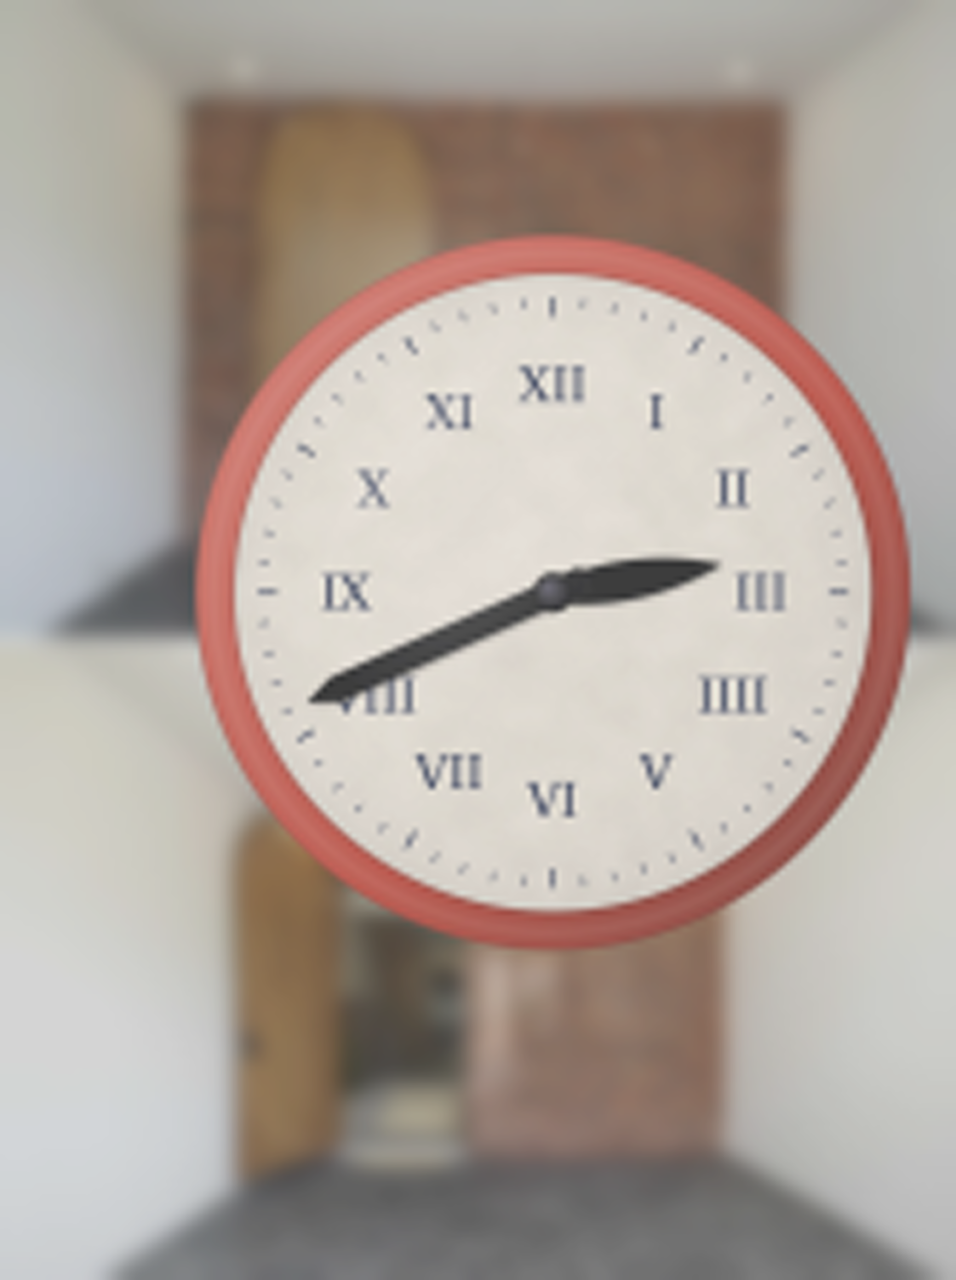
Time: **2:41**
